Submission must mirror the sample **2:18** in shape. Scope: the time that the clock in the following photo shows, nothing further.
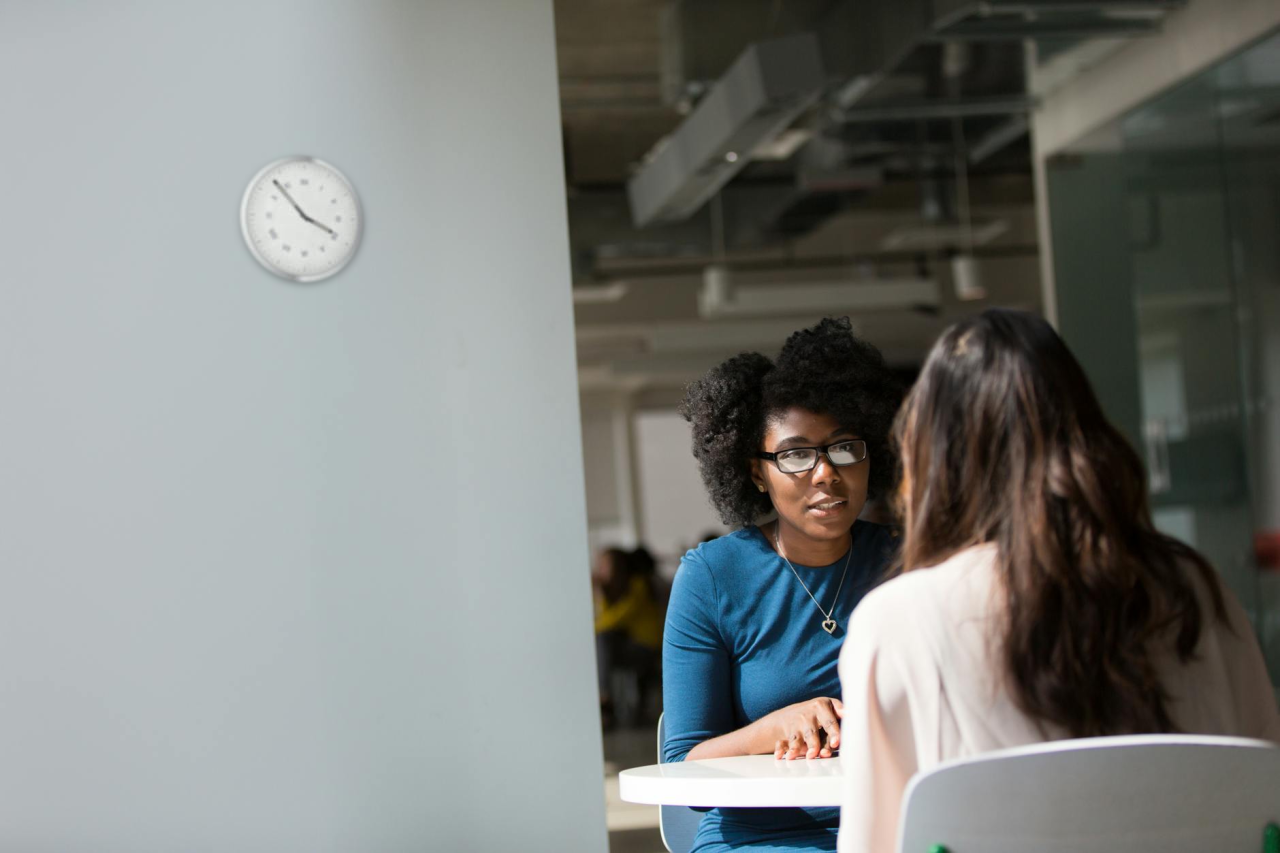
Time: **3:53**
